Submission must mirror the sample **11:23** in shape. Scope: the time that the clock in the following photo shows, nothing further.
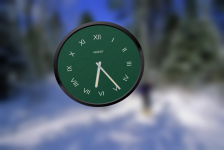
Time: **6:24**
